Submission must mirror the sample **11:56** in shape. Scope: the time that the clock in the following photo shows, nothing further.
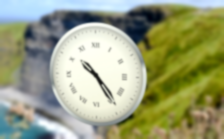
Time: **10:24**
